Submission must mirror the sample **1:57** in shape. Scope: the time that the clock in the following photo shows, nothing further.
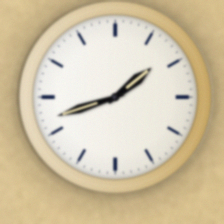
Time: **1:42**
